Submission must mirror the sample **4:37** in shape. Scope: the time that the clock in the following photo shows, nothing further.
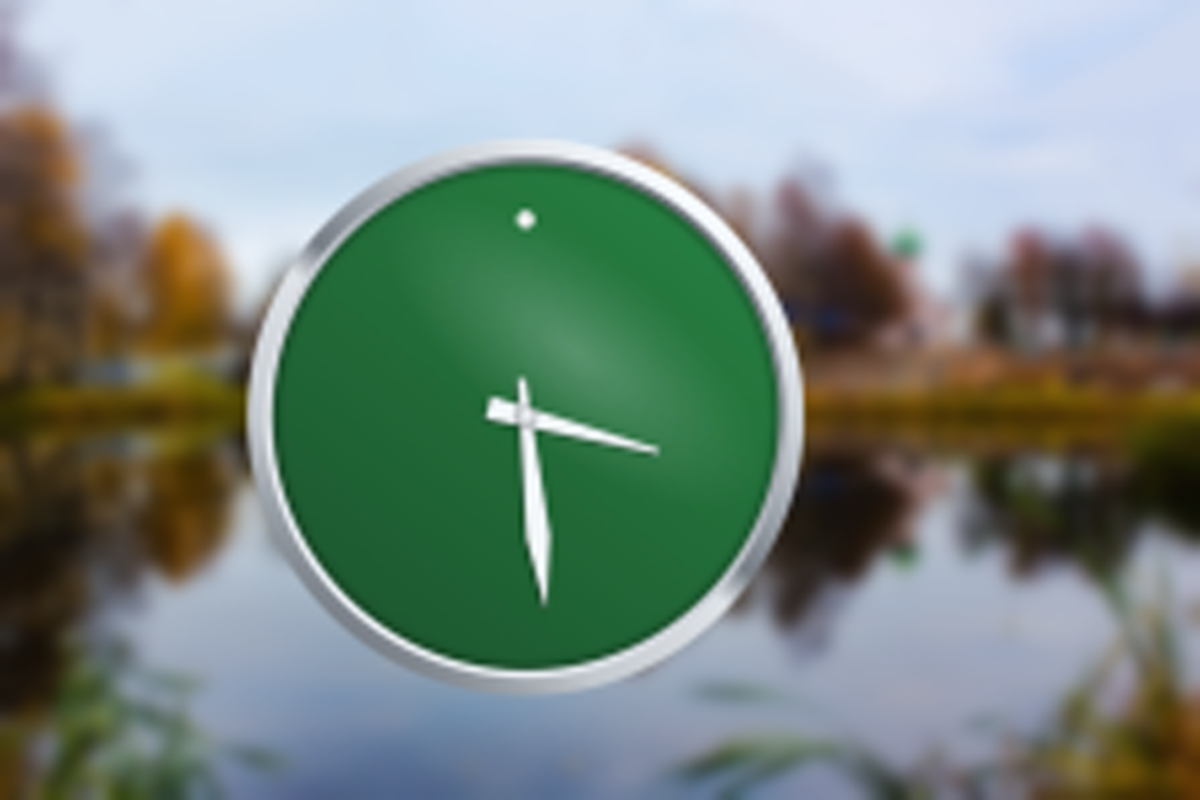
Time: **3:29**
